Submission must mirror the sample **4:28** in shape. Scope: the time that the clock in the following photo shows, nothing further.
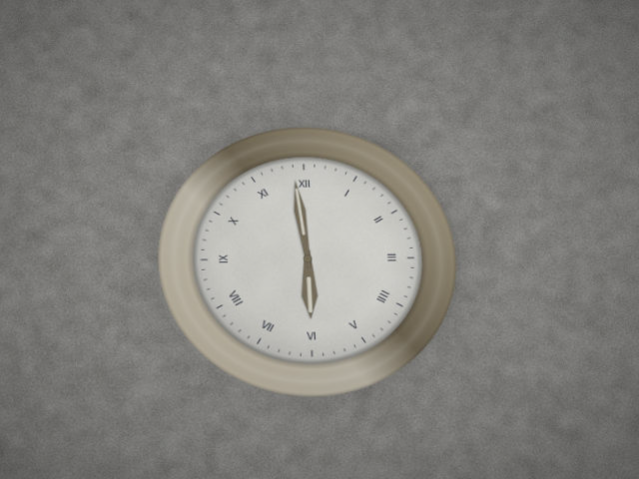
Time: **5:59**
